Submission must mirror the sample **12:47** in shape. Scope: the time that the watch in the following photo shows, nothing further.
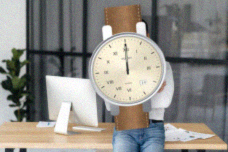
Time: **12:00**
